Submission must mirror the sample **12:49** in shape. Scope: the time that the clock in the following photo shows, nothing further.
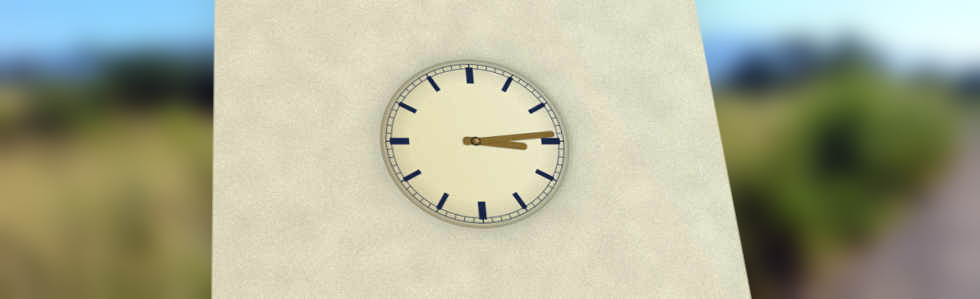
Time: **3:14**
